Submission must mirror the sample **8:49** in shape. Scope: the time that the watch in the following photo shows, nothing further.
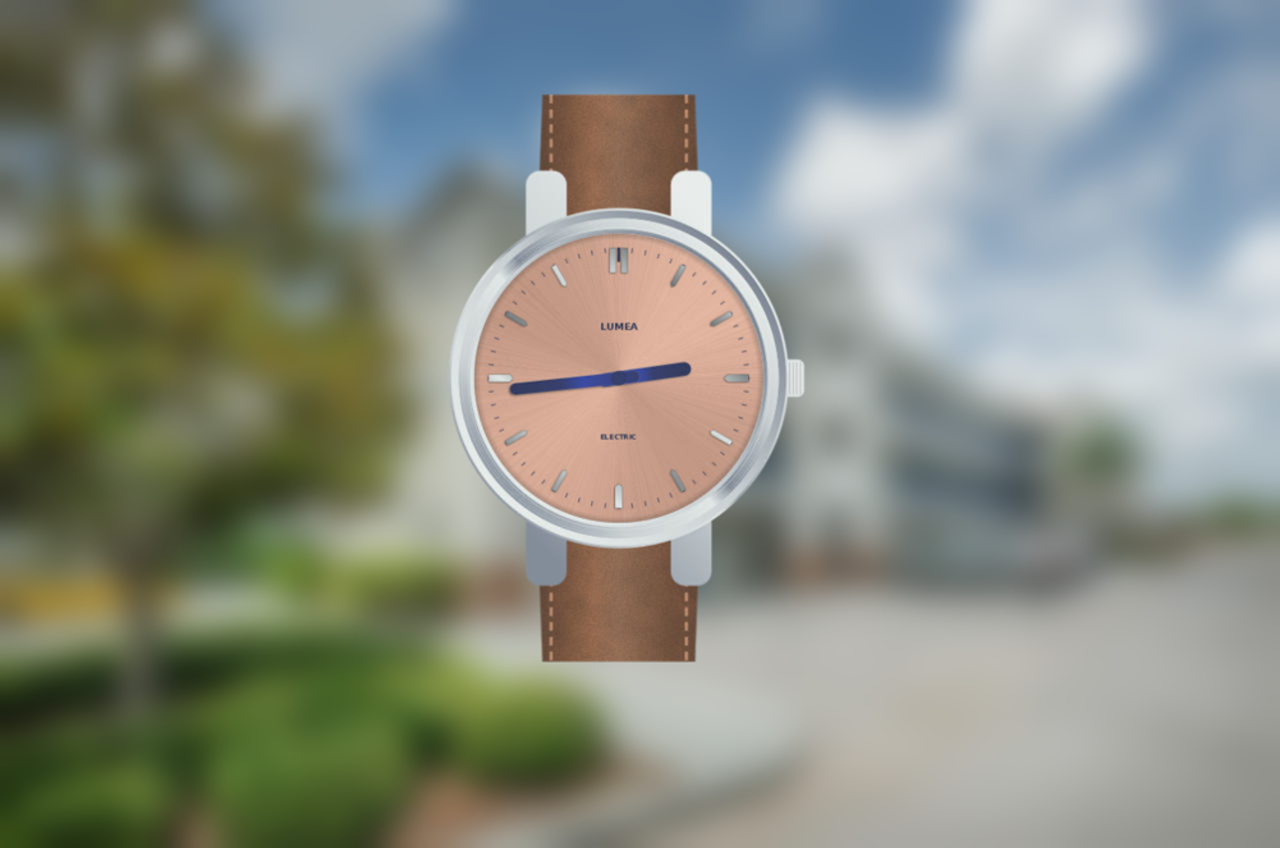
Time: **2:44**
